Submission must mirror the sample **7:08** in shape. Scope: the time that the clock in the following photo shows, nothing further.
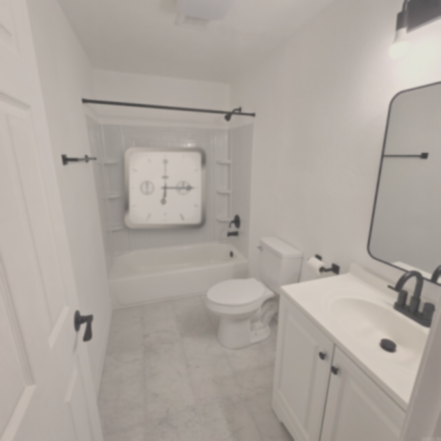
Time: **6:15**
